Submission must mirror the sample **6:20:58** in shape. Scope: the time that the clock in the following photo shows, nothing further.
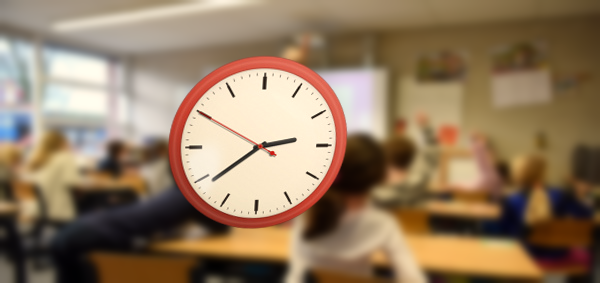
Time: **2:38:50**
